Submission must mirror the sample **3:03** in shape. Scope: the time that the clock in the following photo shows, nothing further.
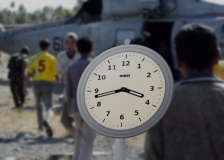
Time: **3:43**
